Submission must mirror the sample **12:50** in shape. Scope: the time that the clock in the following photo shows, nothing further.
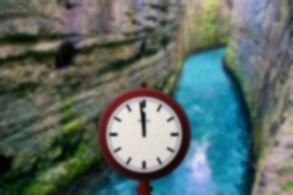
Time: **11:59**
